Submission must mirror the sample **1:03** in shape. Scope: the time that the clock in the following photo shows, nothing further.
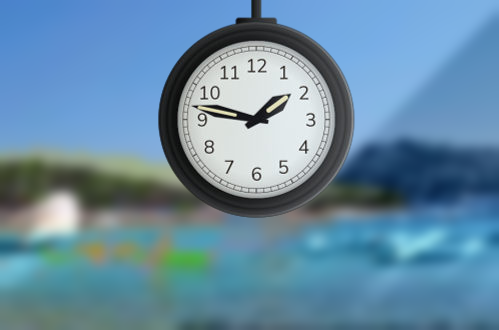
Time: **1:47**
